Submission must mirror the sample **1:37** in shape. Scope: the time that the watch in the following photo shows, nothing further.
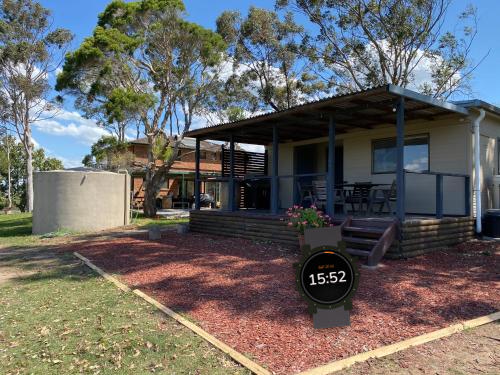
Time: **15:52**
